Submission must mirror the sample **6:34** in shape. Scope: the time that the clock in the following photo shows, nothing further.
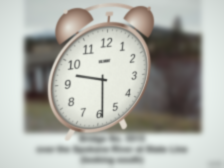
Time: **9:29**
